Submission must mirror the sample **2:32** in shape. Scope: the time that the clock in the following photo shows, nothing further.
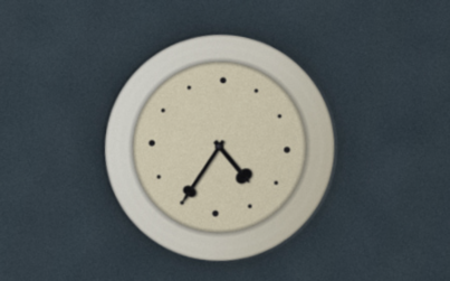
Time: **4:35**
